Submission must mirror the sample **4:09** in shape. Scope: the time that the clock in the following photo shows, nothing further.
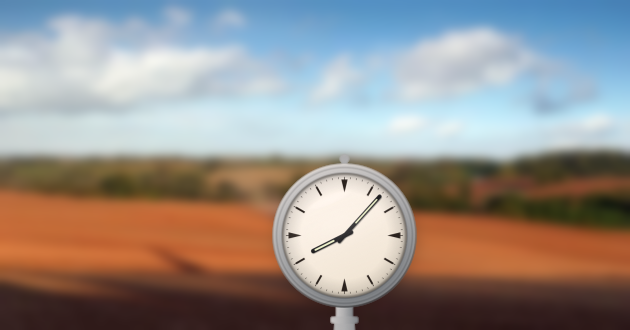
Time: **8:07**
